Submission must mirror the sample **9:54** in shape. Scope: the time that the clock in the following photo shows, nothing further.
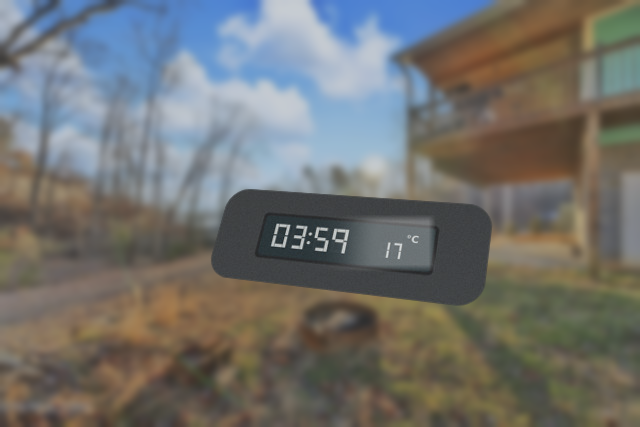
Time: **3:59**
